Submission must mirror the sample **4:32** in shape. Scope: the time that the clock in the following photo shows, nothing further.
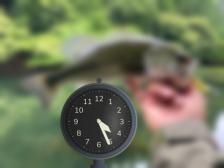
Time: **4:26**
